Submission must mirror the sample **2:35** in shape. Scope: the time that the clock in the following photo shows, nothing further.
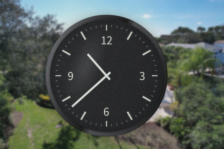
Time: **10:38**
